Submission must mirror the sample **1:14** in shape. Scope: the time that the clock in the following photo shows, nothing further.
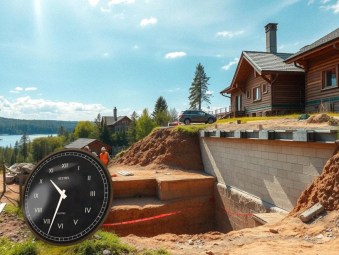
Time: **10:33**
